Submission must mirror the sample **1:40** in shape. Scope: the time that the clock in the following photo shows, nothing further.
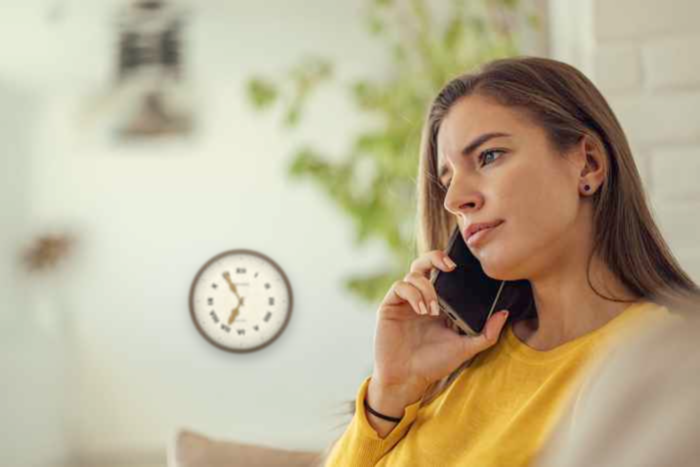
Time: **6:55**
